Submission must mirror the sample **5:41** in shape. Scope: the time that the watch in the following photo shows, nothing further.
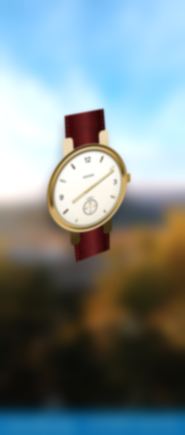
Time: **8:11**
